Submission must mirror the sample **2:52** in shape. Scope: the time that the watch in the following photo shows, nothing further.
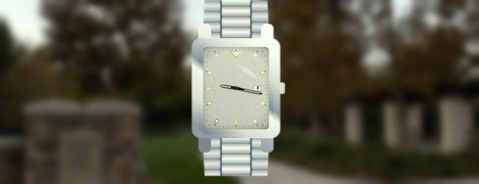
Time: **9:17**
